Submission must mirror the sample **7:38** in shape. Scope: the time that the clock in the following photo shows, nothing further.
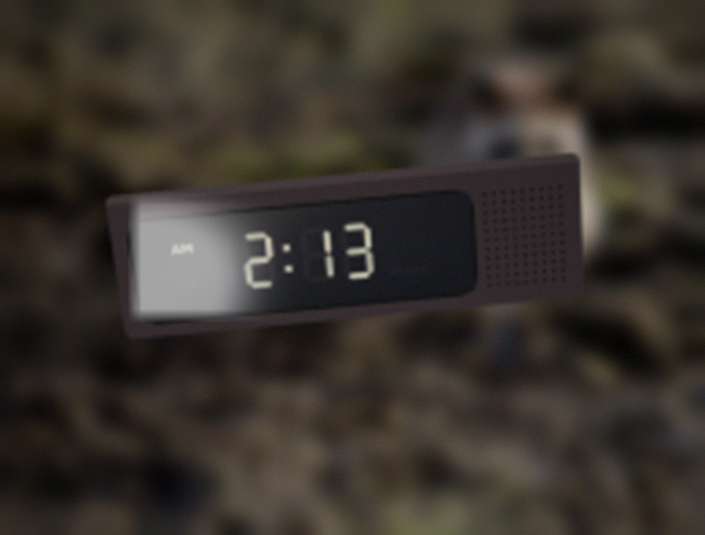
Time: **2:13**
